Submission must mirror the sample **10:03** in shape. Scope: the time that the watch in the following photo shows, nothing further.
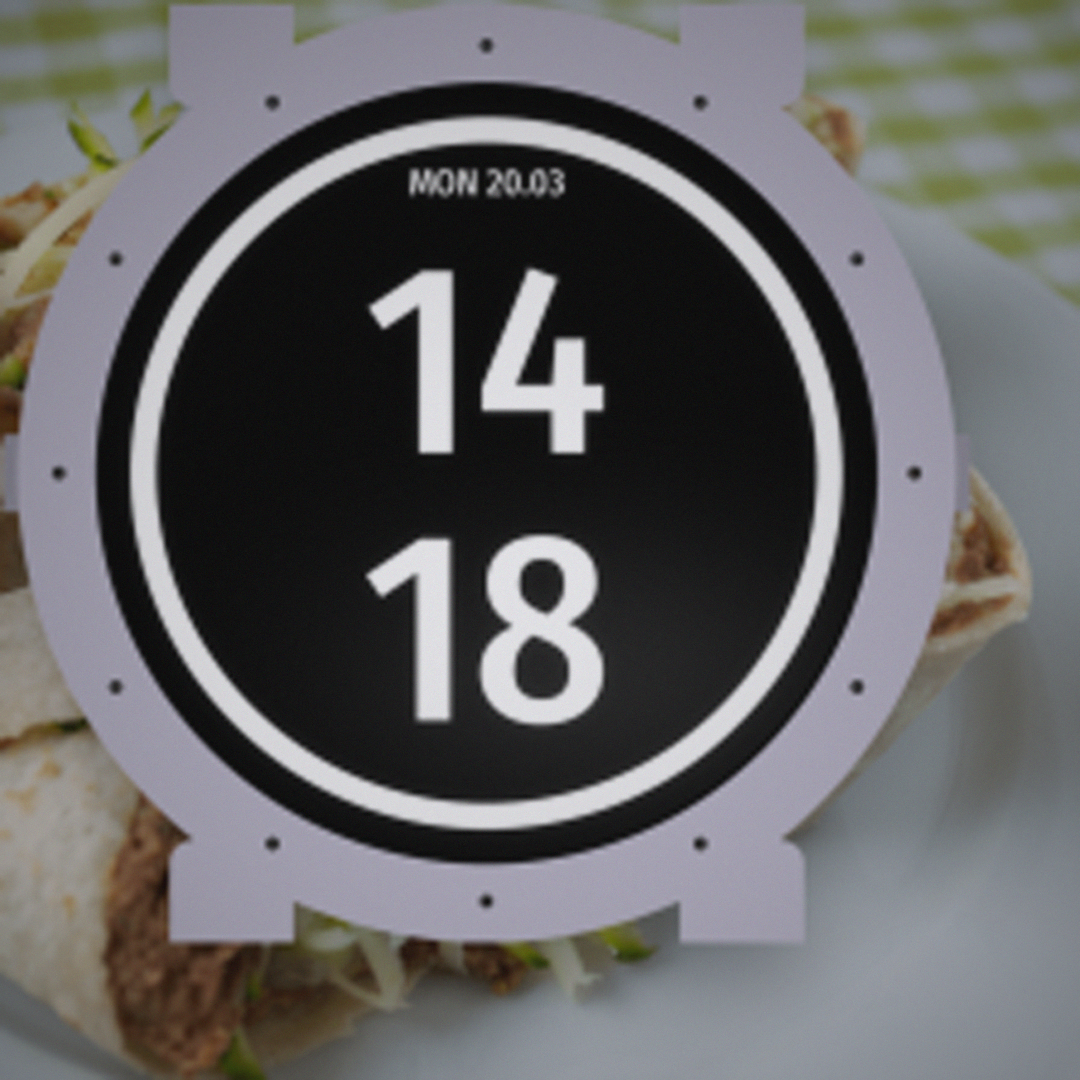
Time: **14:18**
